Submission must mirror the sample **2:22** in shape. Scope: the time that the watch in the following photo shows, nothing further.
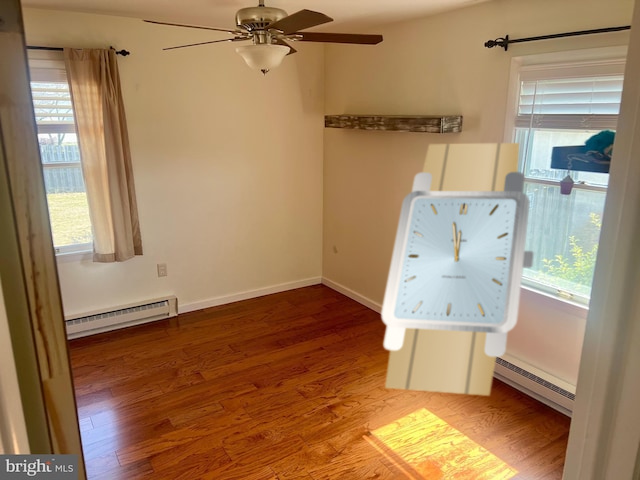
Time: **11:58**
